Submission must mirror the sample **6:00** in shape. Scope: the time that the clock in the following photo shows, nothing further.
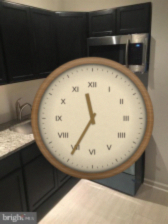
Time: **11:35**
